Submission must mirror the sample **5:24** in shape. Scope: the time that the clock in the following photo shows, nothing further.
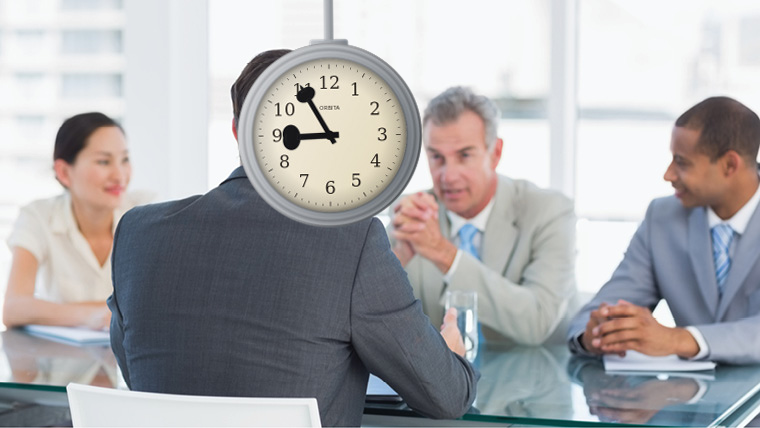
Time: **8:55**
